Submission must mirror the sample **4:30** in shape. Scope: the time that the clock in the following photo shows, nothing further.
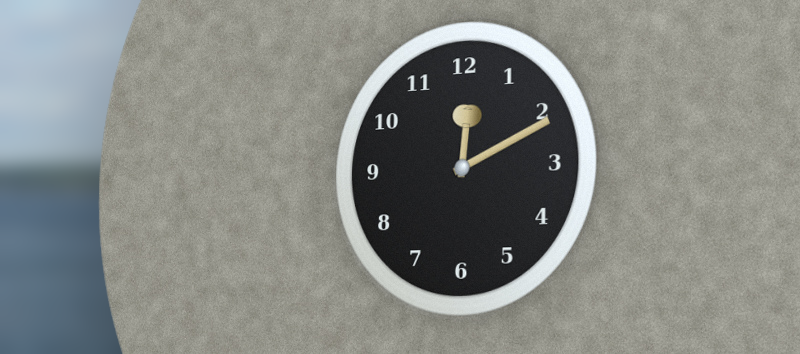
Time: **12:11**
